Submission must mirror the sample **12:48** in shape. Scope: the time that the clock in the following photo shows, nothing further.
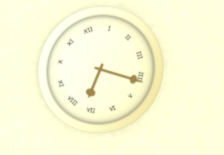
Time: **7:21**
